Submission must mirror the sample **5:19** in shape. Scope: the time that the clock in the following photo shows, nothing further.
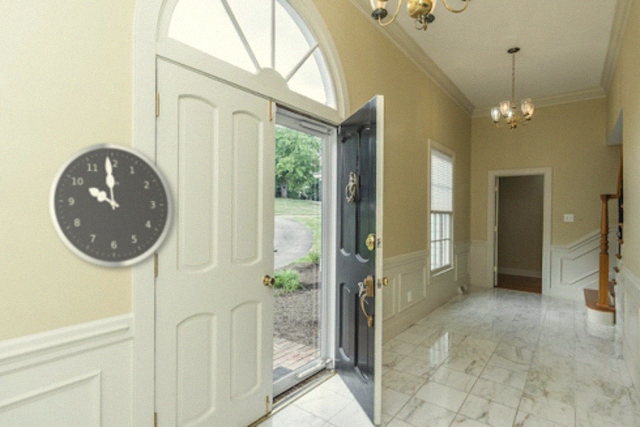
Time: **9:59**
